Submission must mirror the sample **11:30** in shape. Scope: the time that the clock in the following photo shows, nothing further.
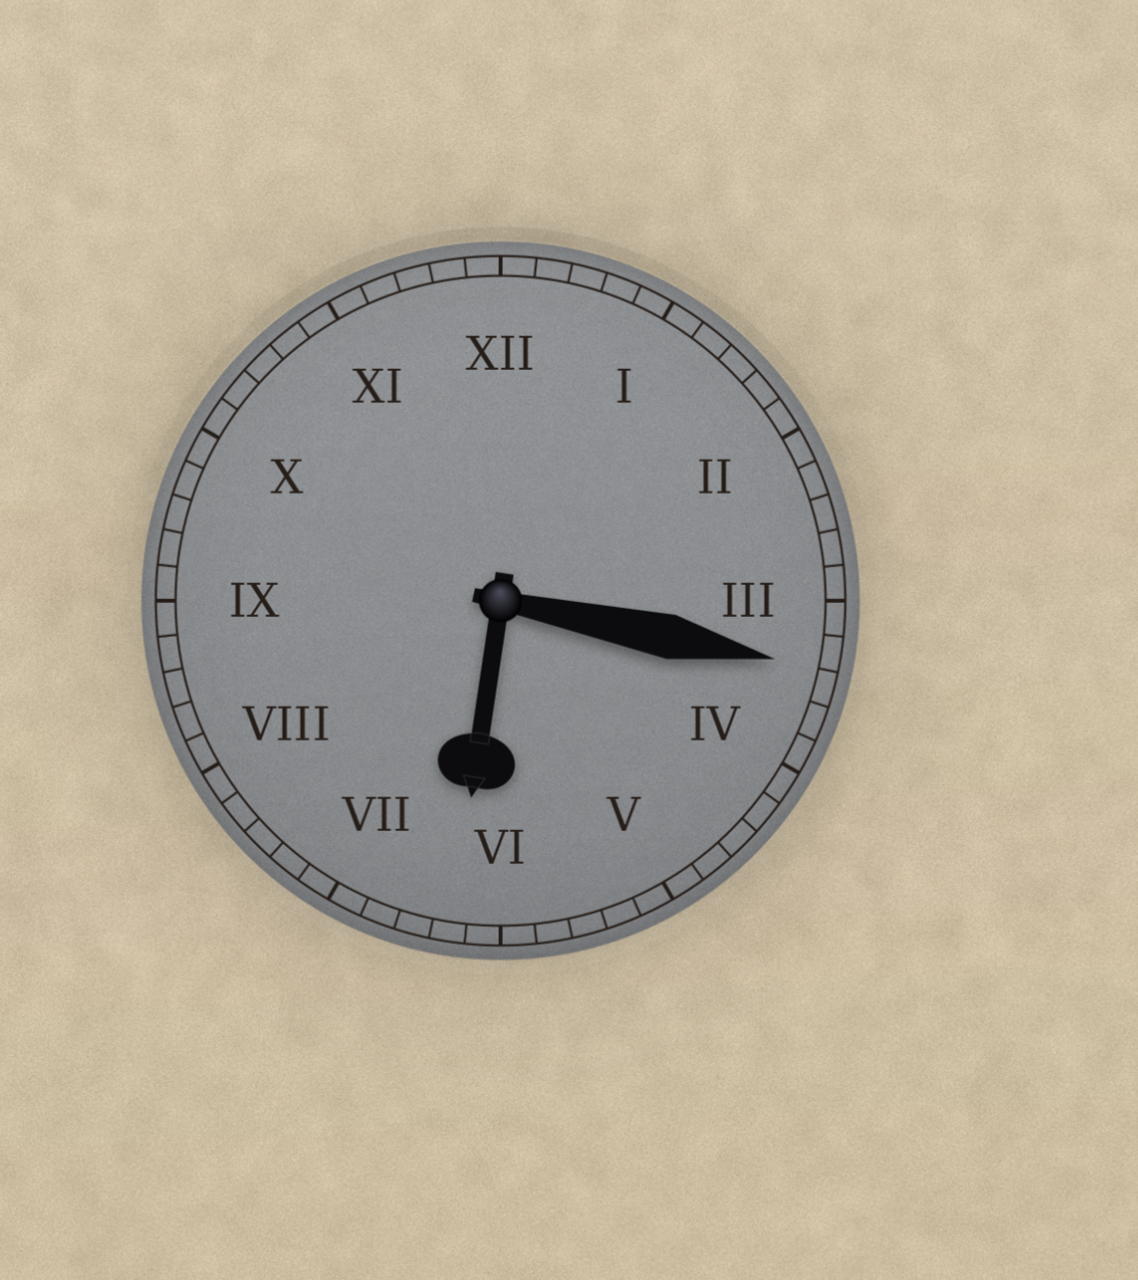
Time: **6:17**
